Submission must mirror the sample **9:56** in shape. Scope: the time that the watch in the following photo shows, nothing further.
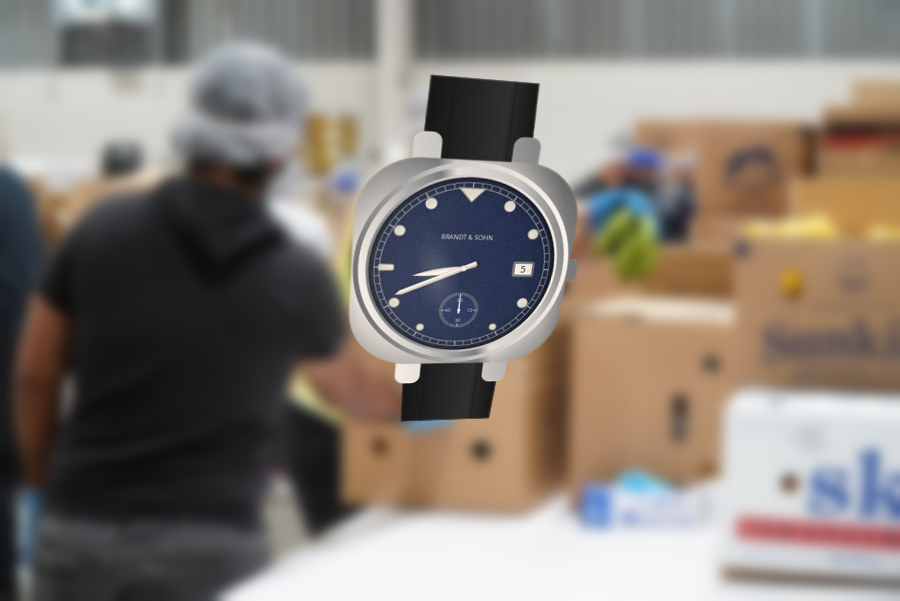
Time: **8:41**
